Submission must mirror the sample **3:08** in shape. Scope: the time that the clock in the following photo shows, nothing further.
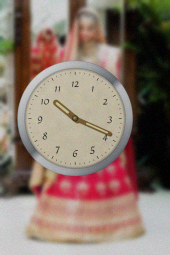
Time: **10:19**
